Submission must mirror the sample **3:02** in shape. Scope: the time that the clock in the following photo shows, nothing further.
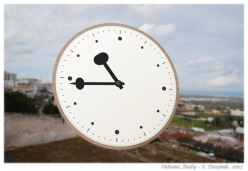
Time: **10:44**
